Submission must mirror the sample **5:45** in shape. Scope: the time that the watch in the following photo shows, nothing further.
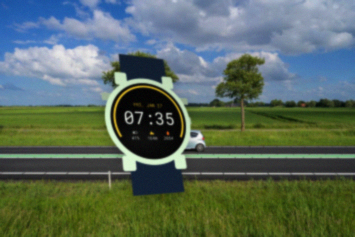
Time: **7:35**
